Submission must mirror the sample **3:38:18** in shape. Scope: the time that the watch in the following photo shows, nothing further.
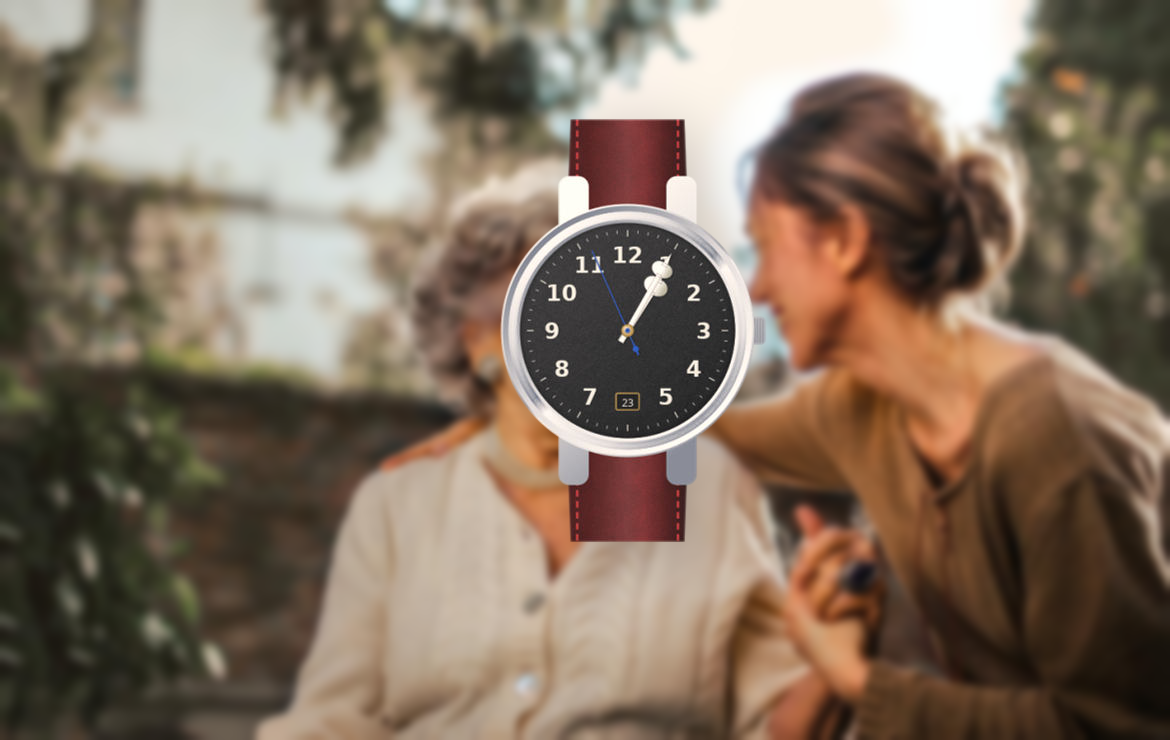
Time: **1:04:56**
